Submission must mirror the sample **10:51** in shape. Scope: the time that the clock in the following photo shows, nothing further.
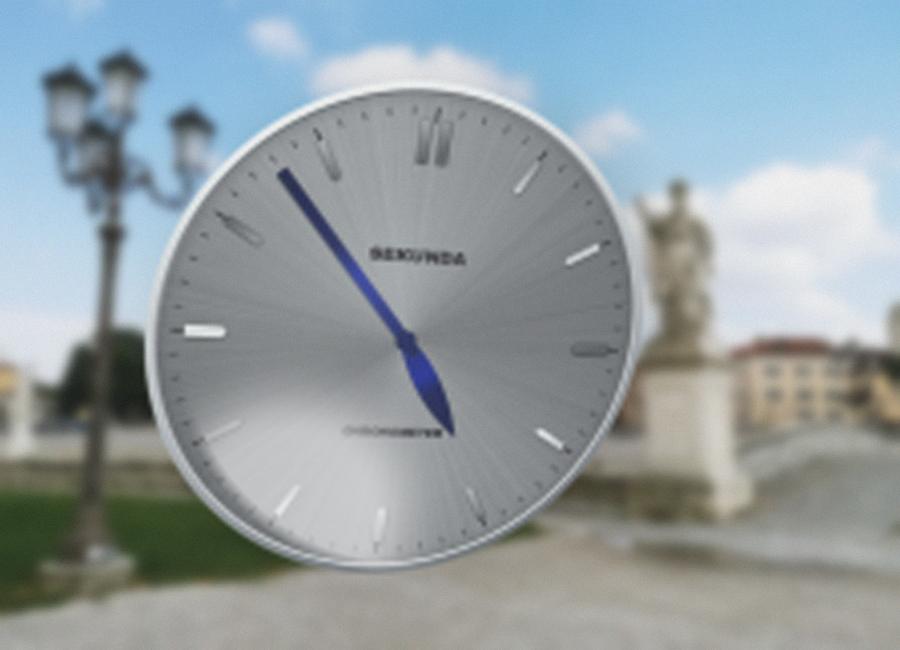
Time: **4:53**
